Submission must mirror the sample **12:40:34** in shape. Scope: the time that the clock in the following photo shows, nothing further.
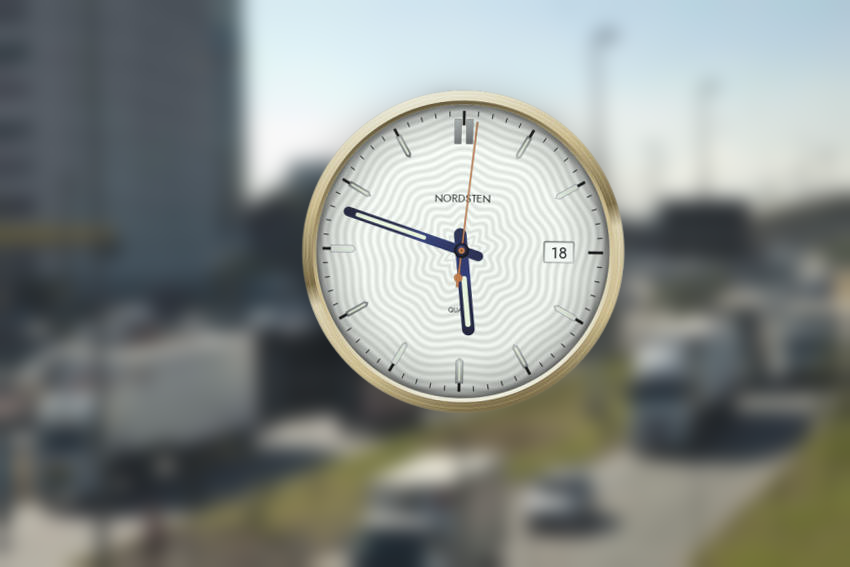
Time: **5:48:01**
